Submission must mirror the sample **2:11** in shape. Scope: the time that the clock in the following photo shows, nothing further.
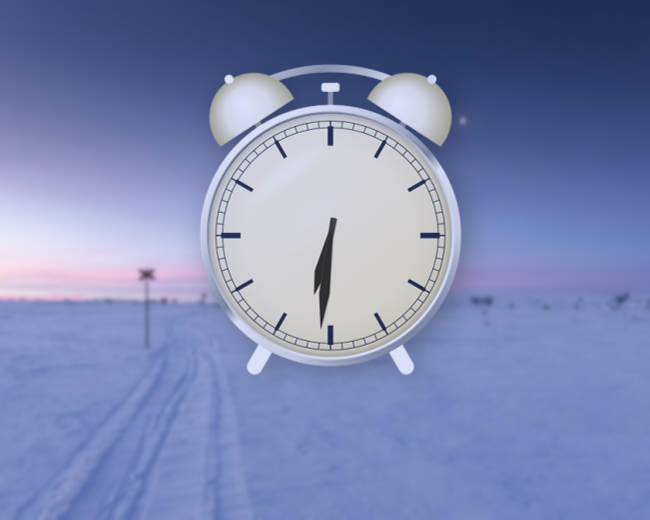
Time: **6:31**
